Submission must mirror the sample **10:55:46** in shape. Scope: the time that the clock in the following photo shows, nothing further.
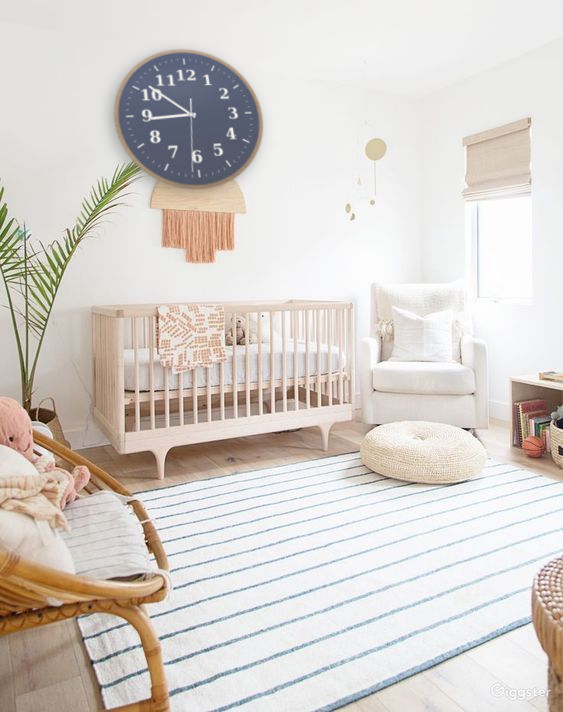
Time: **8:51:31**
